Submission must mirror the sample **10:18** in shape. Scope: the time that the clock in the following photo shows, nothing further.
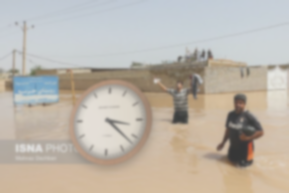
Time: **3:22**
